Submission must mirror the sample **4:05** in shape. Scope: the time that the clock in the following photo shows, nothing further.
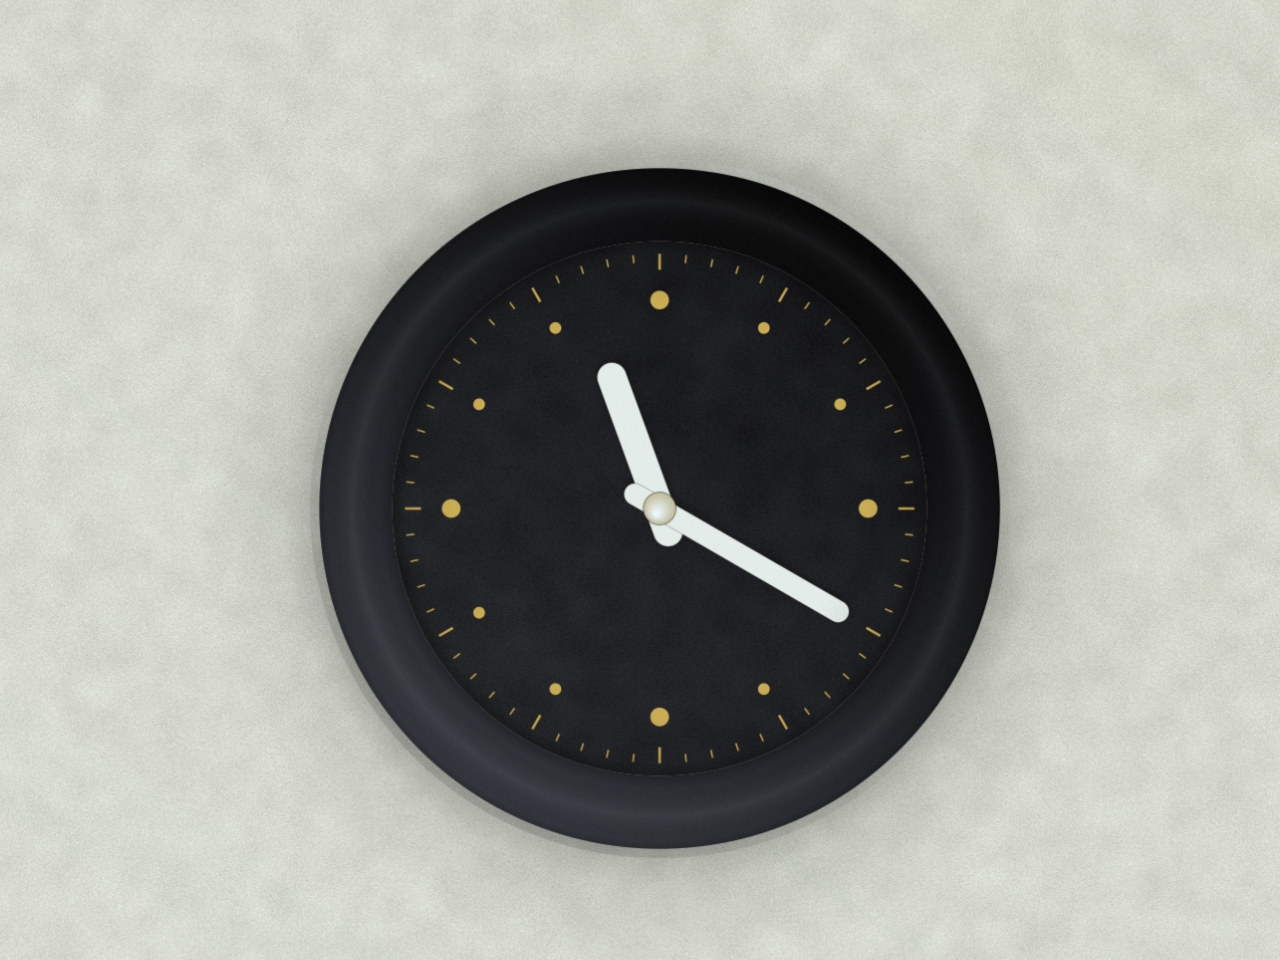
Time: **11:20**
